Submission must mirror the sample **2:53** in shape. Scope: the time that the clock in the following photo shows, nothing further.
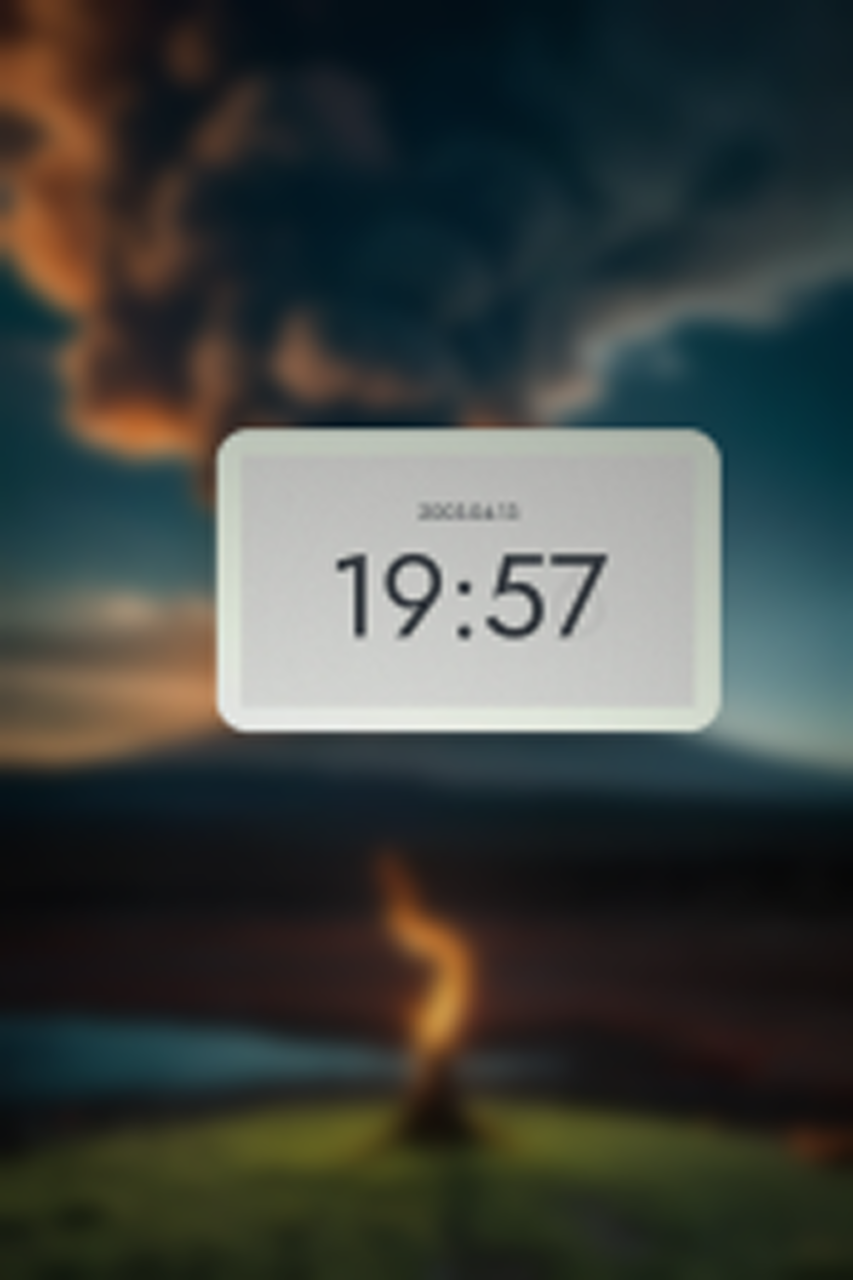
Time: **19:57**
